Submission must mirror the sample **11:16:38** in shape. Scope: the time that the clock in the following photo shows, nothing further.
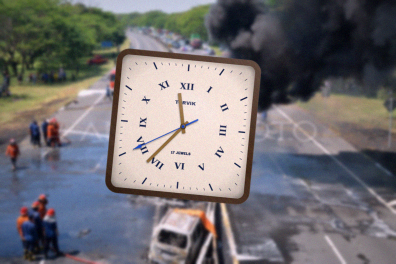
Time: **11:36:40**
